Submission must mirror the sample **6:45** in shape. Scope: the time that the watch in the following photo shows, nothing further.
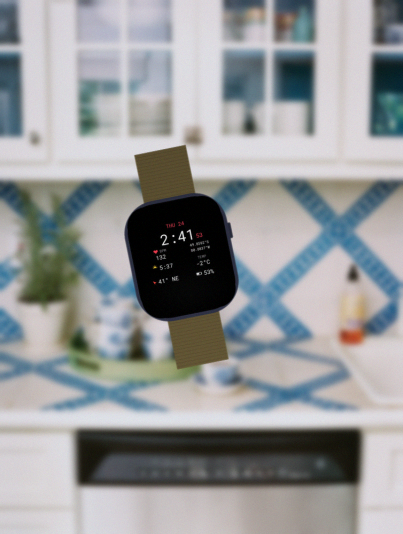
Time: **2:41**
